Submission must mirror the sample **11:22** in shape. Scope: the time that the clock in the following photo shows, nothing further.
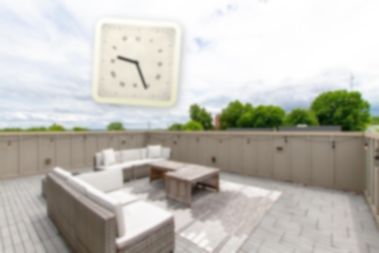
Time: **9:26**
